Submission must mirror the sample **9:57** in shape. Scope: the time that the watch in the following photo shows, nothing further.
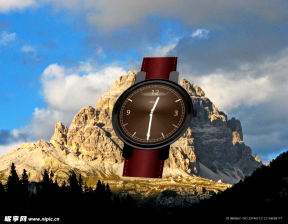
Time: **12:30**
